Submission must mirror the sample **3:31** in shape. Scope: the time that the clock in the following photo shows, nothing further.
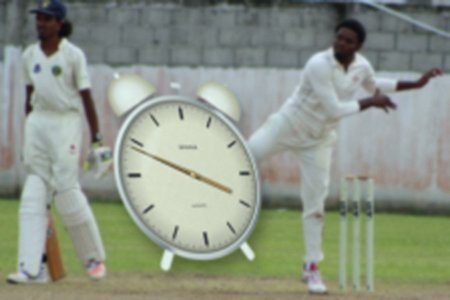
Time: **3:49**
